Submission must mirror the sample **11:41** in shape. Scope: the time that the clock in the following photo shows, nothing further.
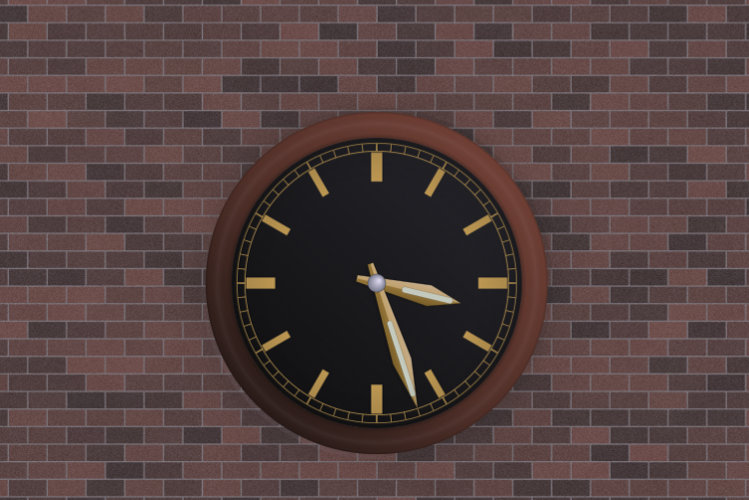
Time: **3:27**
